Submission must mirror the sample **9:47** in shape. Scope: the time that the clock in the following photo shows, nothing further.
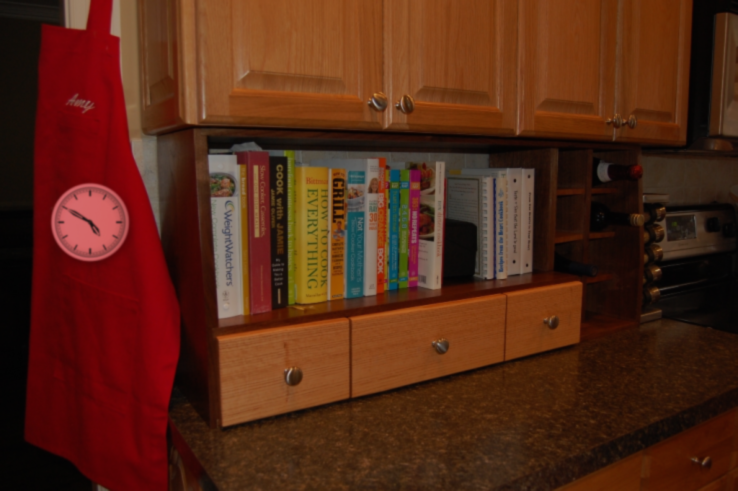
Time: **4:50**
